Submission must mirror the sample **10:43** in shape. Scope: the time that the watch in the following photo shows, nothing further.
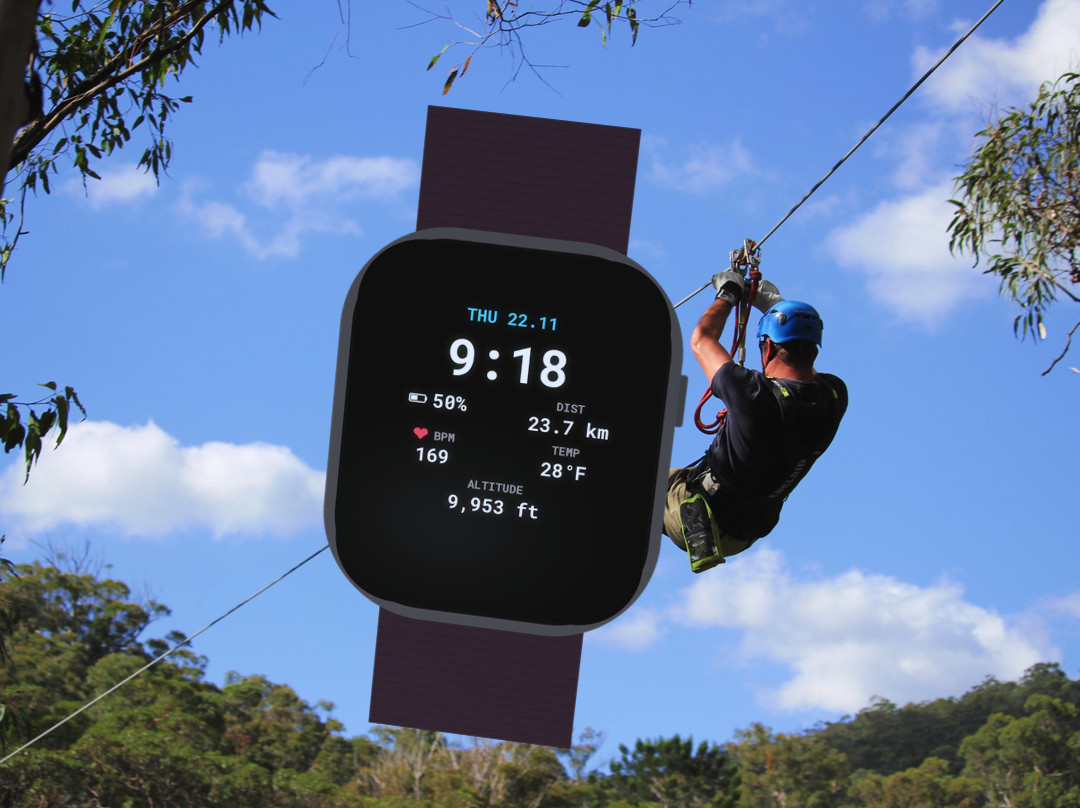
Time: **9:18**
